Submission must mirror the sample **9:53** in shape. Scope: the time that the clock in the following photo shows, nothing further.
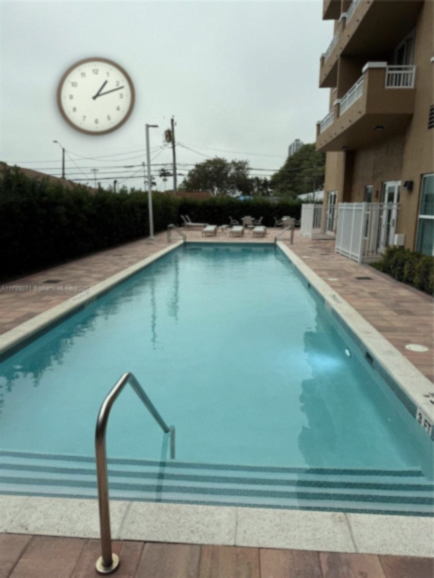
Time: **1:12**
